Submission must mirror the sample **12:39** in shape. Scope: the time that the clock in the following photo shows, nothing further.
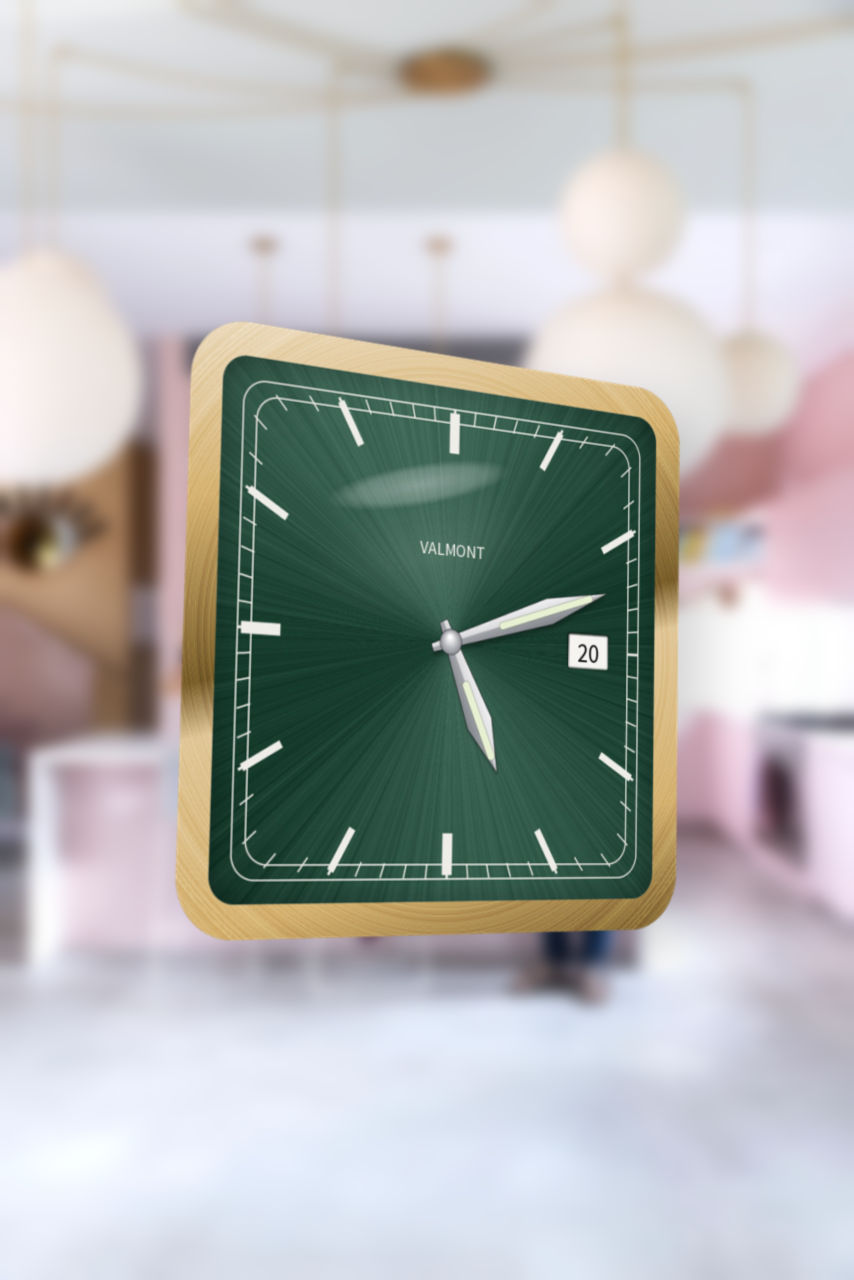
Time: **5:12**
